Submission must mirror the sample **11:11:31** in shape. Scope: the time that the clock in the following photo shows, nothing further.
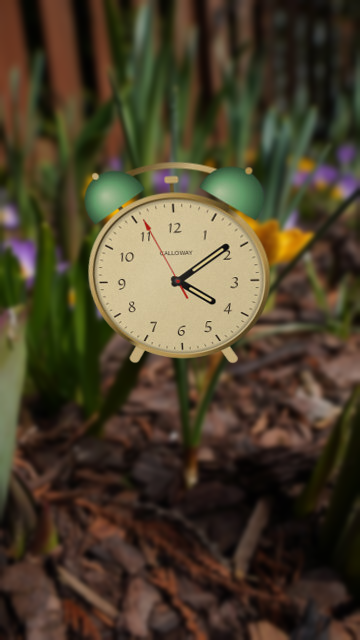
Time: **4:08:56**
